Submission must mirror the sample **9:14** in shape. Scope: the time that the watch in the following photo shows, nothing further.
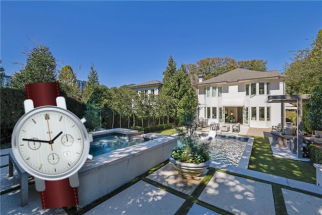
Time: **1:47**
